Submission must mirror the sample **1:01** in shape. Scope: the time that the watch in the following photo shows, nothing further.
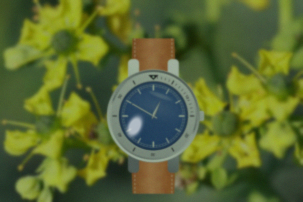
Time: **12:50**
